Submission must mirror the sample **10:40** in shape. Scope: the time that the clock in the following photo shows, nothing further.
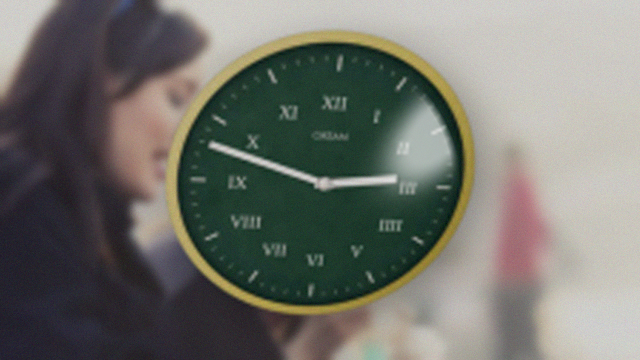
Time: **2:48**
